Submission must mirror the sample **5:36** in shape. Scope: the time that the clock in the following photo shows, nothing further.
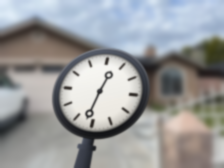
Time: **12:32**
